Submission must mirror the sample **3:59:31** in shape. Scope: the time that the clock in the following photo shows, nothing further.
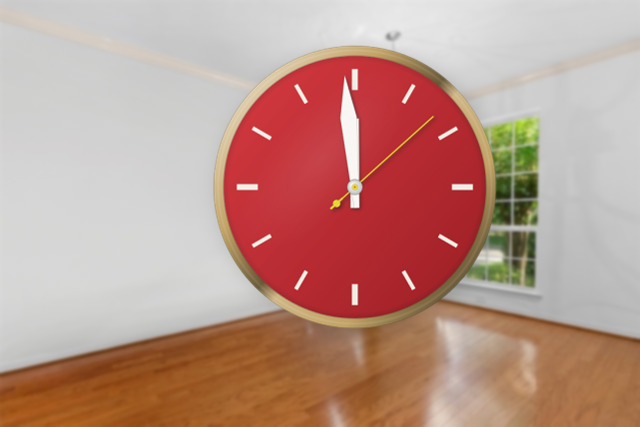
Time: **11:59:08**
